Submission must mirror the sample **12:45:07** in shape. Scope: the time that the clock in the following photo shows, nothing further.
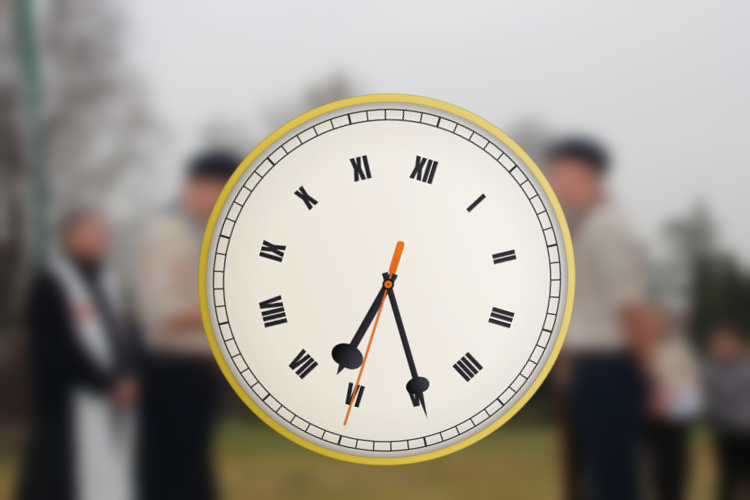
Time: **6:24:30**
